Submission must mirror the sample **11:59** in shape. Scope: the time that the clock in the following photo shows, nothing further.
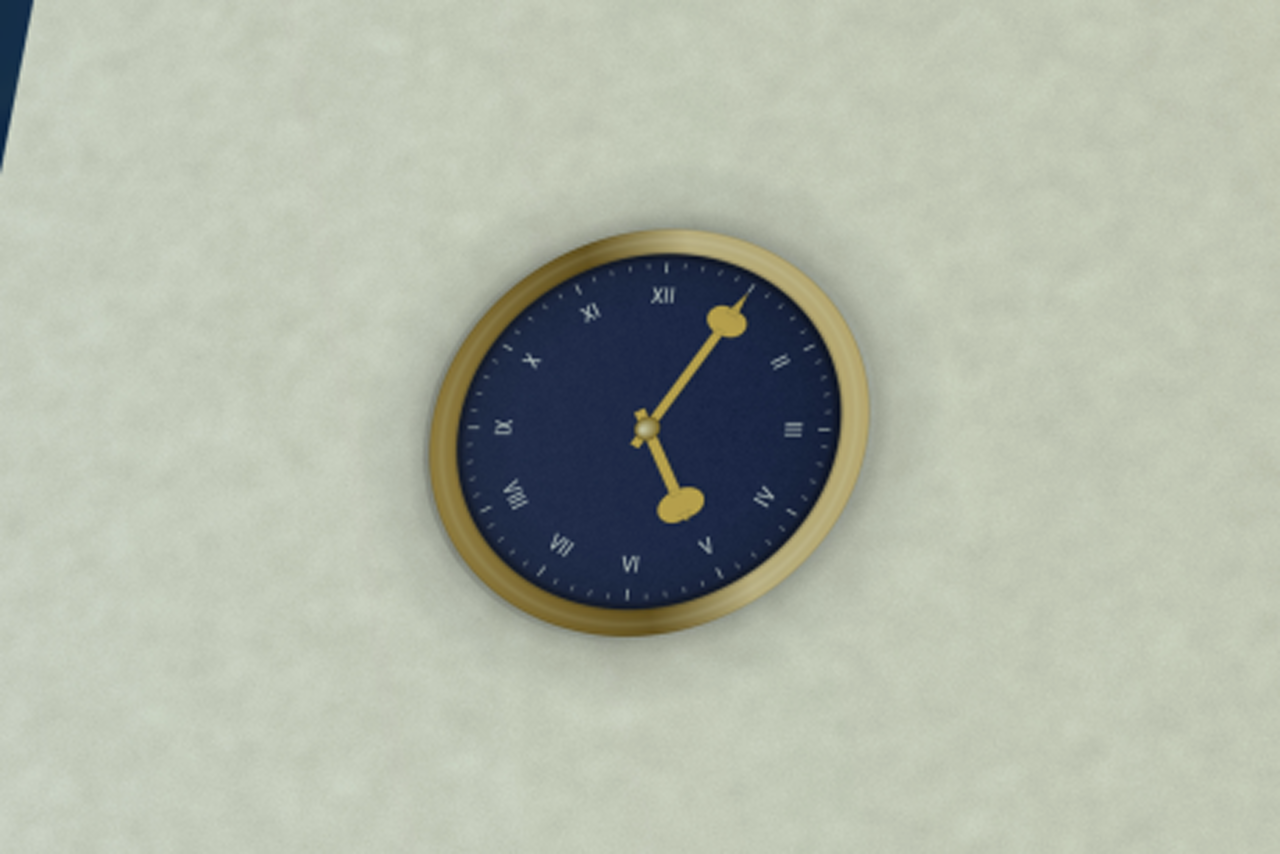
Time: **5:05**
